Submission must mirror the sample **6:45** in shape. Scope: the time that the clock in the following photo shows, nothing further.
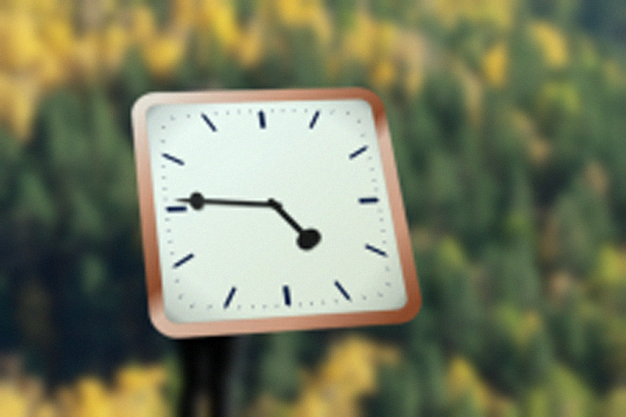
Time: **4:46**
